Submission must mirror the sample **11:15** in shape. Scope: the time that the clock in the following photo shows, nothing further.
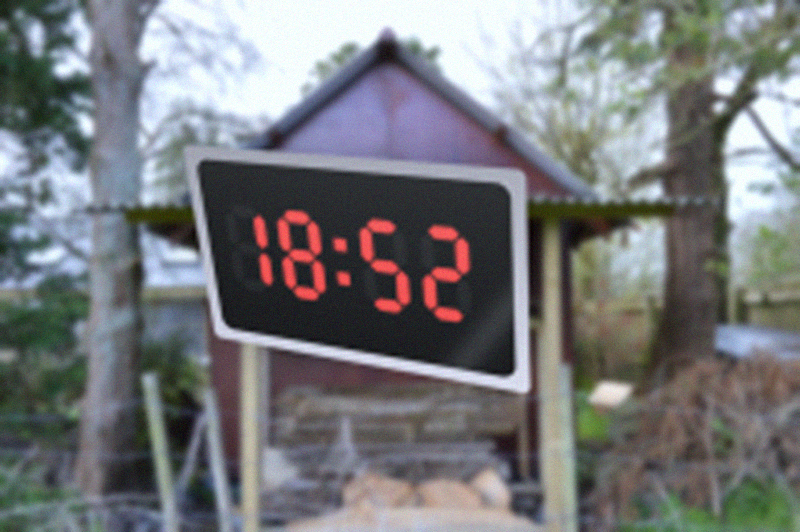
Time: **18:52**
